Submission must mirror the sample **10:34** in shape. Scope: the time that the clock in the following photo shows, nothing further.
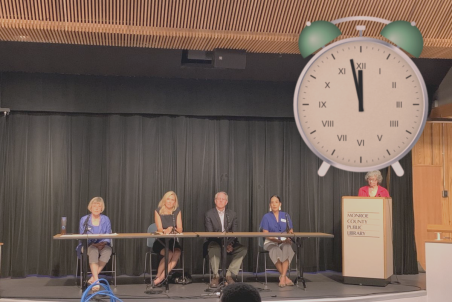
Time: **11:58**
